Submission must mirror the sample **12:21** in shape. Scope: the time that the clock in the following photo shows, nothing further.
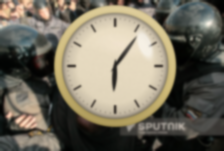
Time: **6:06**
